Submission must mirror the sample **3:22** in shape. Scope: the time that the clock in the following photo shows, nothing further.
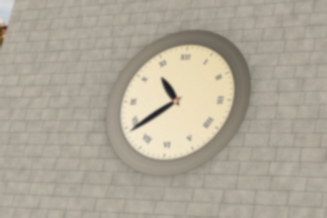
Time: **10:39**
